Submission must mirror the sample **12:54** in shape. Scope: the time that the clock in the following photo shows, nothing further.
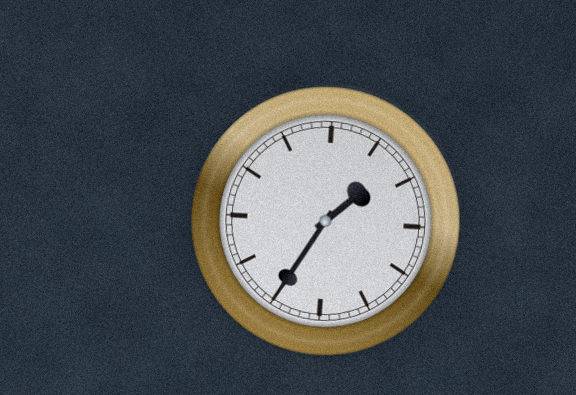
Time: **1:35**
